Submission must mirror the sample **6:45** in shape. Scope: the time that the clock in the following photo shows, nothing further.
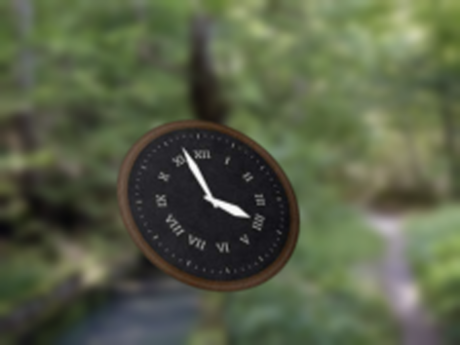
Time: **3:57**
